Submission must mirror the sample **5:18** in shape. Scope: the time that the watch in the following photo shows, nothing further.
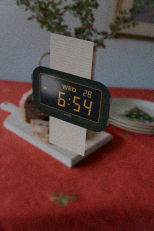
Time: **6:54**
